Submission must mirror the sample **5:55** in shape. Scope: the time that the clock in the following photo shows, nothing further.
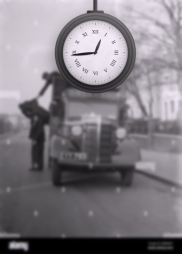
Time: **12:44**
